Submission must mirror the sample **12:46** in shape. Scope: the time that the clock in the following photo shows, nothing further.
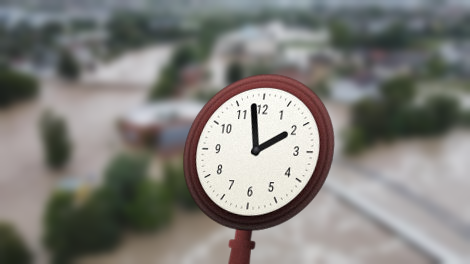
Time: **1:58**
